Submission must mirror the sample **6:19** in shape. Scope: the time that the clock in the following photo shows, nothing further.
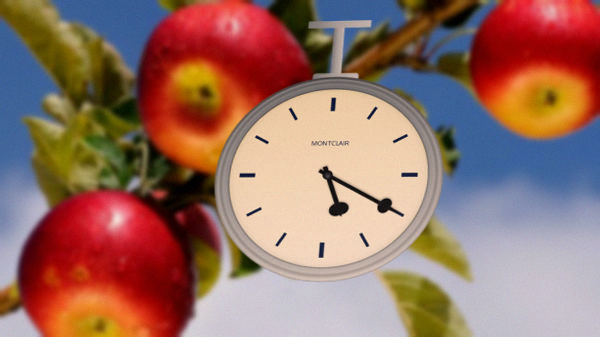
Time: **5:20**
